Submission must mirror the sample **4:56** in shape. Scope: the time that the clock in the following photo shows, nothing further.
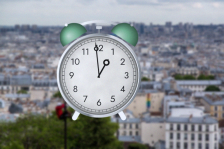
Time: **12:59**
